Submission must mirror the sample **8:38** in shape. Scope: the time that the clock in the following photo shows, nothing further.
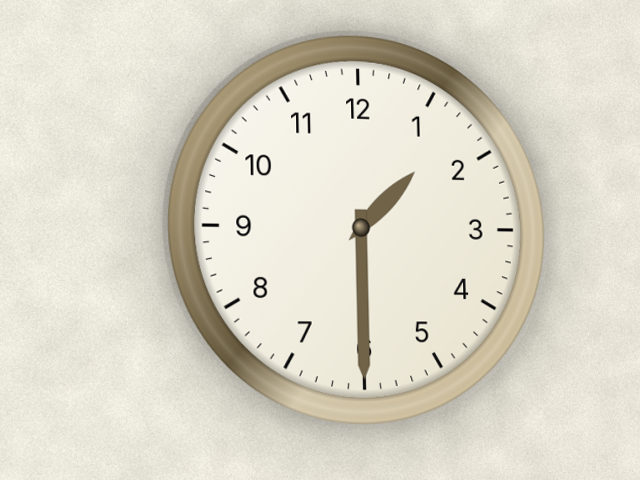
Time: **1:30**
